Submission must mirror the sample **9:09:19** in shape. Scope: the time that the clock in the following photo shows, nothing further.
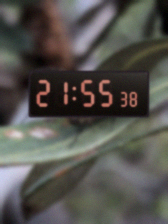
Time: **21:55:38**
